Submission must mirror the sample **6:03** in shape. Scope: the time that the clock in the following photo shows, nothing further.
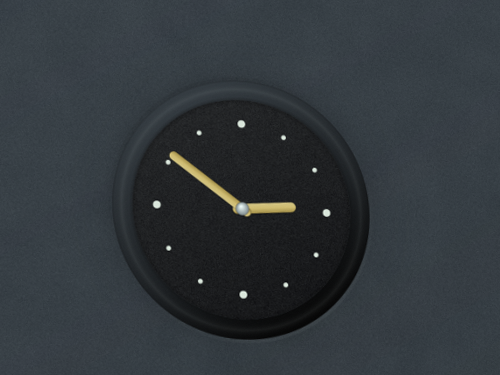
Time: **2:51**
